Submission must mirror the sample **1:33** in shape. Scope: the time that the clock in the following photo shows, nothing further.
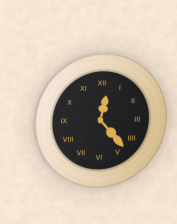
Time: **12:23**
